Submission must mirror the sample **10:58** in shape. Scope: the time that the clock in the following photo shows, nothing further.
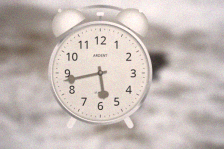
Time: **5:43**
